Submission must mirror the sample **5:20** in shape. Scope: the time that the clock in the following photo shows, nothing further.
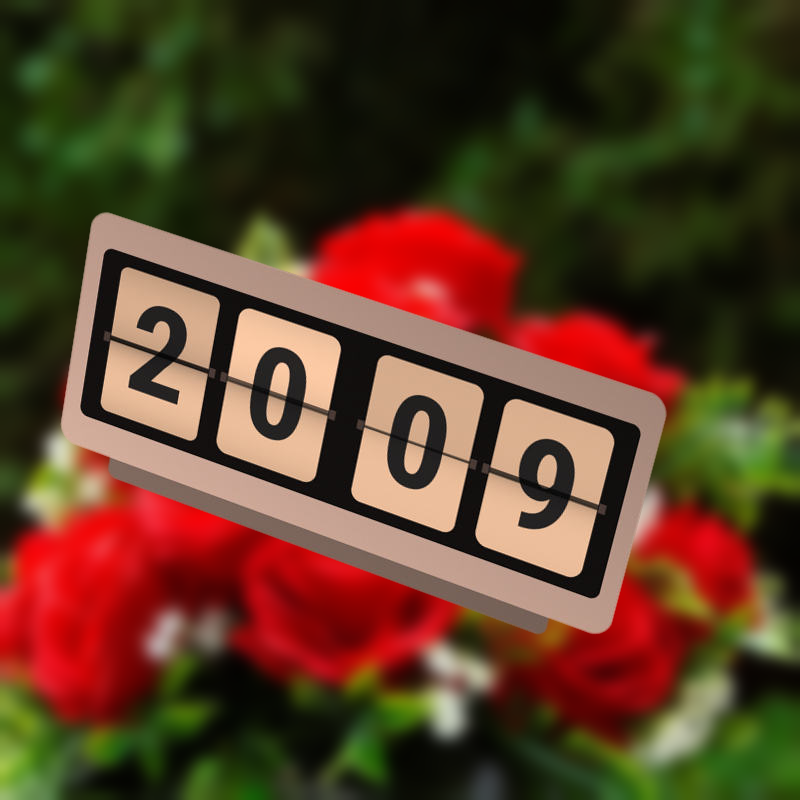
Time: **20:09**
